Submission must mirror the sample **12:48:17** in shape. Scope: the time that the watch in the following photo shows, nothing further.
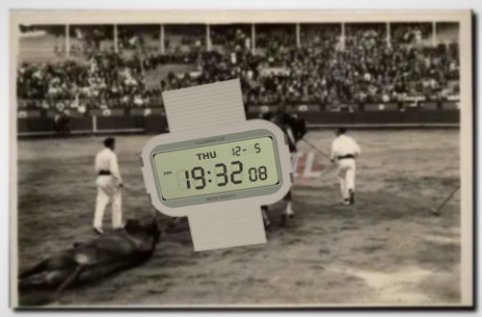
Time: **19:32:08**
